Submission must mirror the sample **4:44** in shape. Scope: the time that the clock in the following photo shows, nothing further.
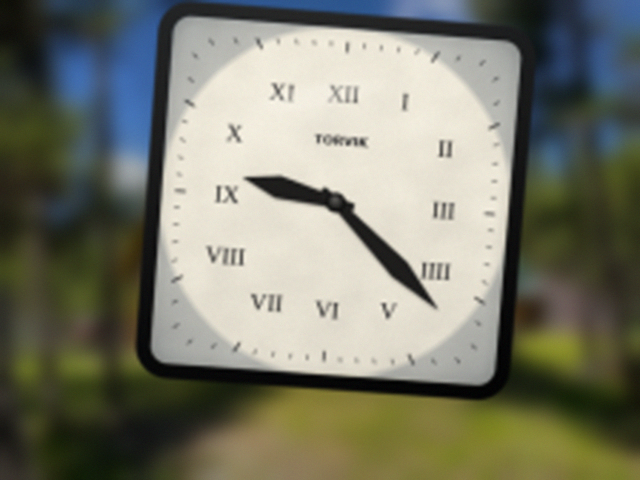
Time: **9:22**
